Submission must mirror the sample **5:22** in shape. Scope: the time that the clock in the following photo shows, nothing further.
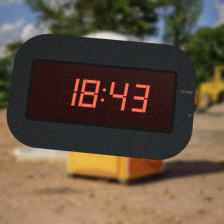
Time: **18:43**
